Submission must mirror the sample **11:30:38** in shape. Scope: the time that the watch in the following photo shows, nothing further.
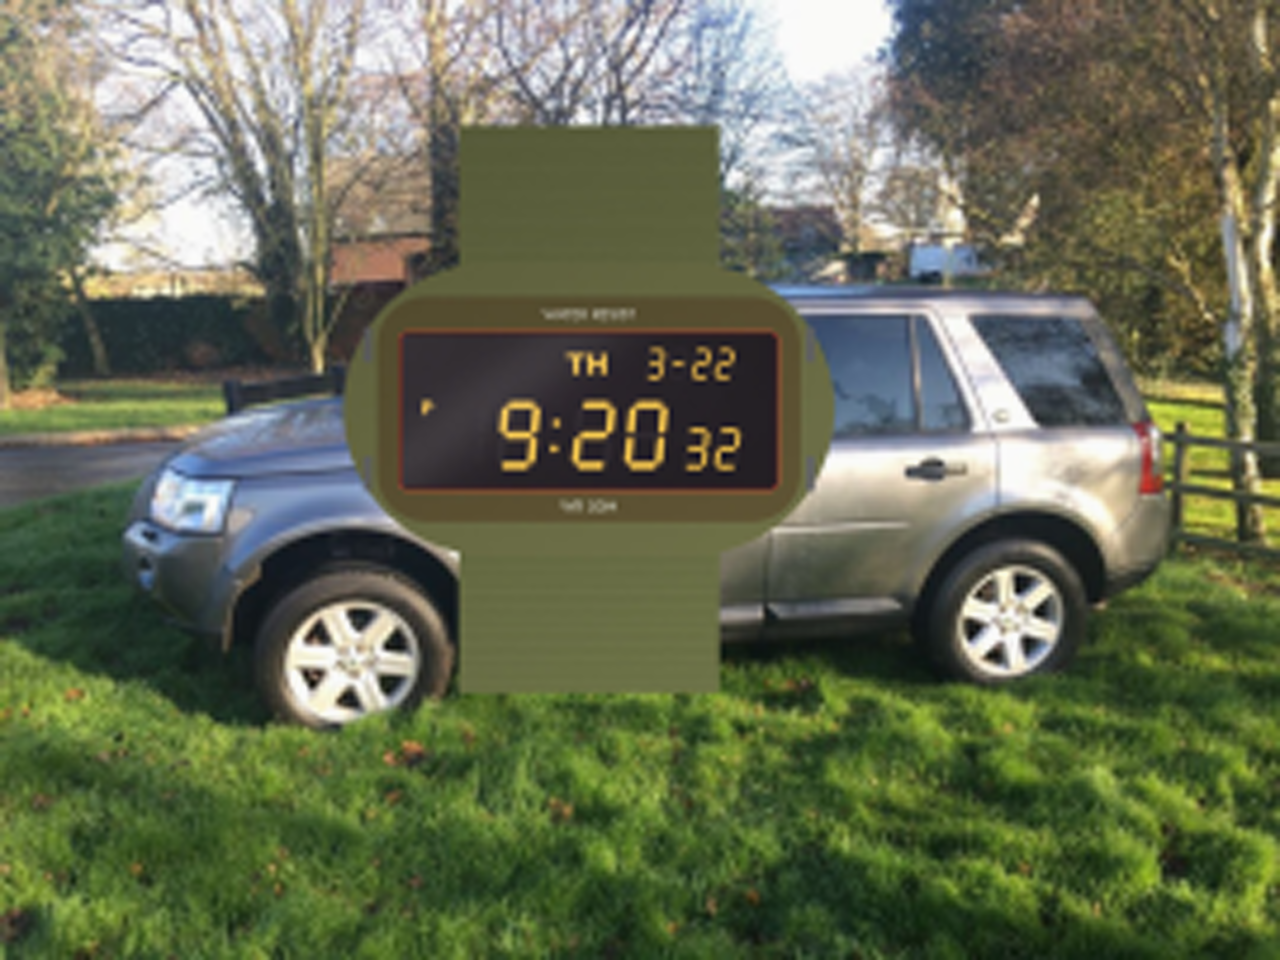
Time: **9:20:32**
